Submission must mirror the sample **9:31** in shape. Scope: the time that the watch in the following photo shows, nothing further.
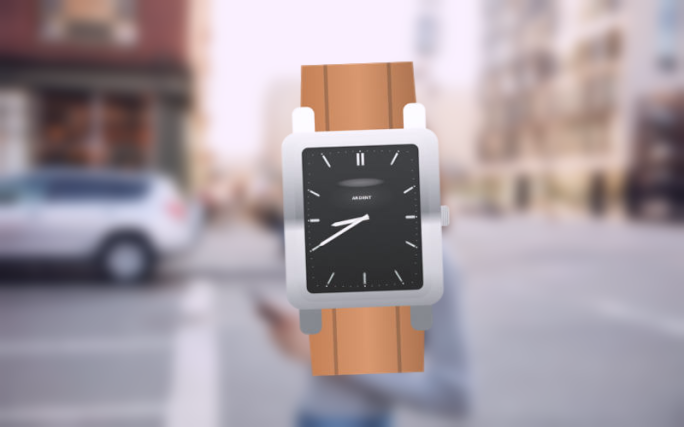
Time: **8:40**
